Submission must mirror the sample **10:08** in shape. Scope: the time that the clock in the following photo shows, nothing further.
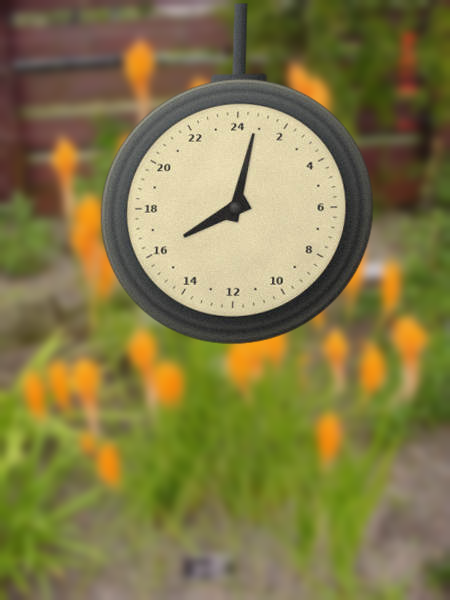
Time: **16:02**
